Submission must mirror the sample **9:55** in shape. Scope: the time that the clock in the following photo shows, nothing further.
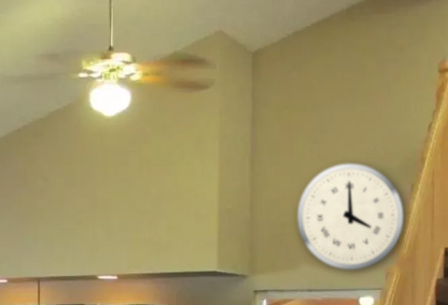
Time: **4:00**
